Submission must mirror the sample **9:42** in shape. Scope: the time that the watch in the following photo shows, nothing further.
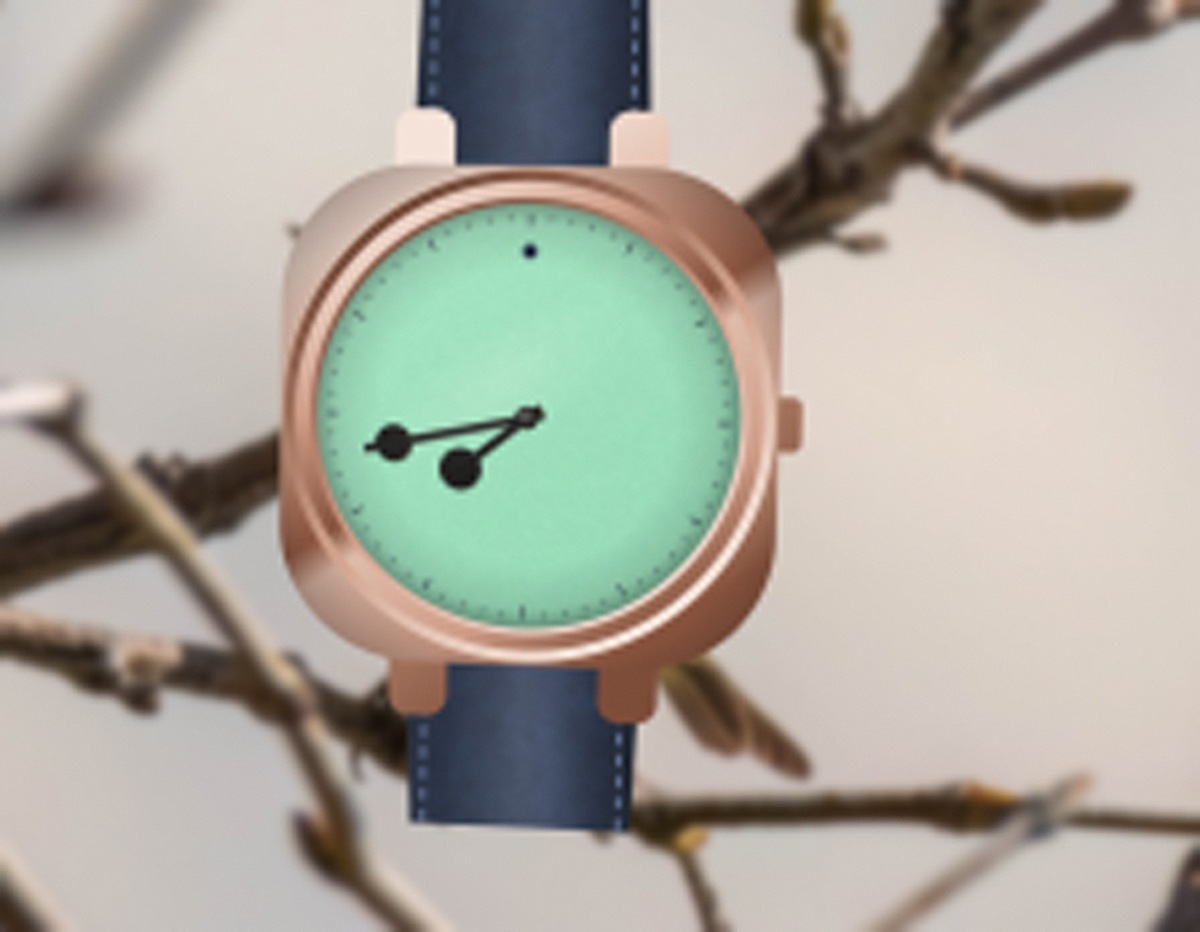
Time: **7:43**
